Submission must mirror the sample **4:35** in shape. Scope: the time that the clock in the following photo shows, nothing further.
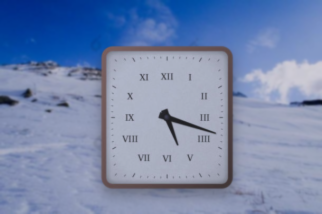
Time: **5:18**
